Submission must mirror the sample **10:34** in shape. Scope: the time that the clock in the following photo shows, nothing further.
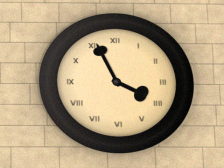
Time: **3:56**
